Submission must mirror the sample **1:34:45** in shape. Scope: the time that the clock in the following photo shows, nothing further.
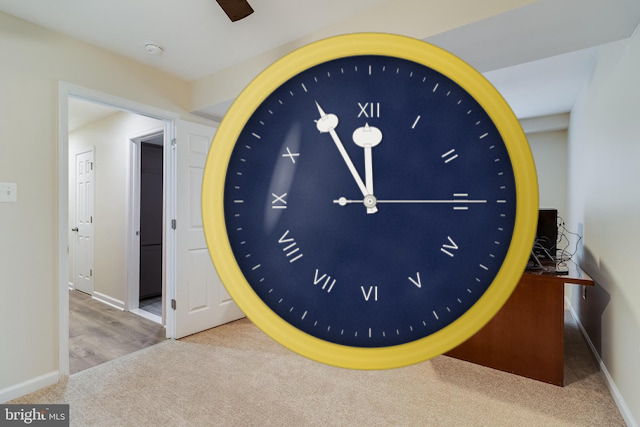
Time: **11:55:15**
